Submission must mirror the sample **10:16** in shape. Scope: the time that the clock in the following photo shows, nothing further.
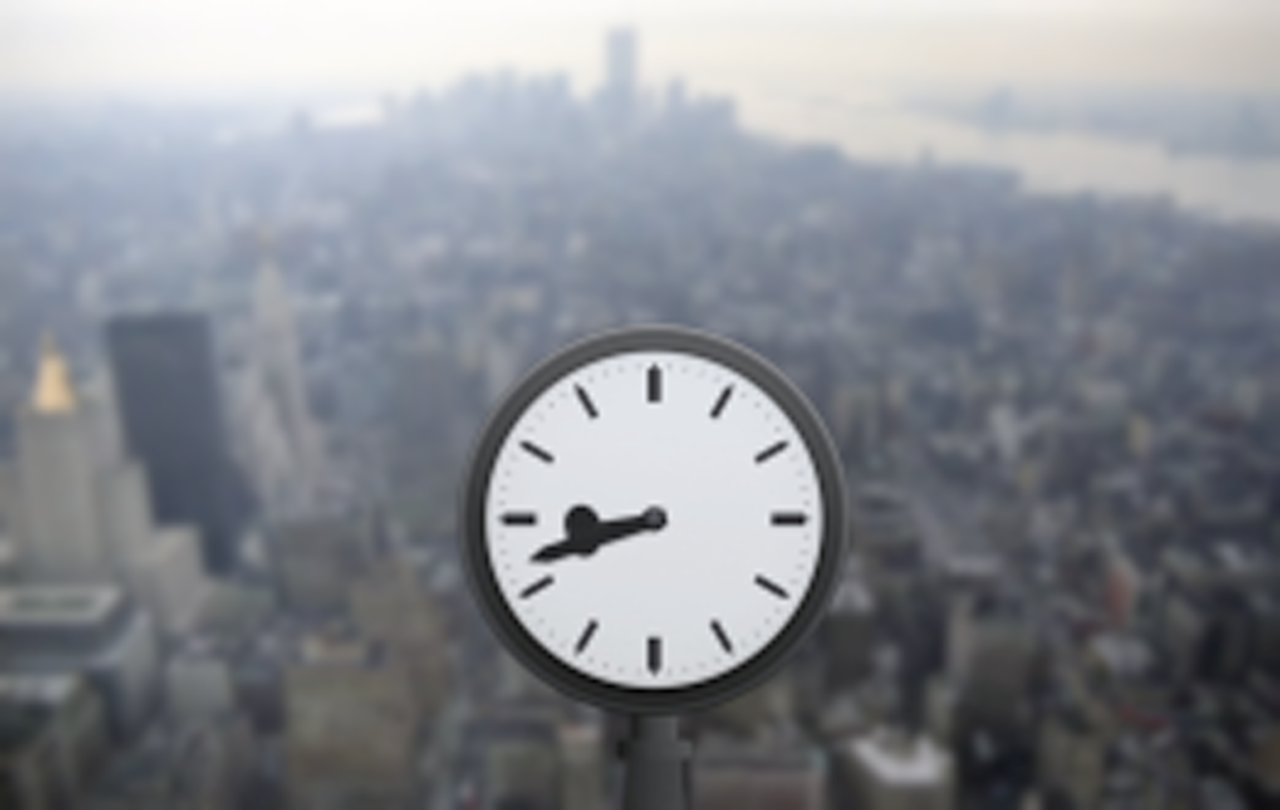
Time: **8:42**
